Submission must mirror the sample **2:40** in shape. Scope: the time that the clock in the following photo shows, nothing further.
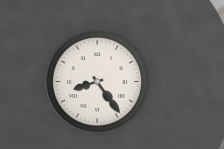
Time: **8:24**
